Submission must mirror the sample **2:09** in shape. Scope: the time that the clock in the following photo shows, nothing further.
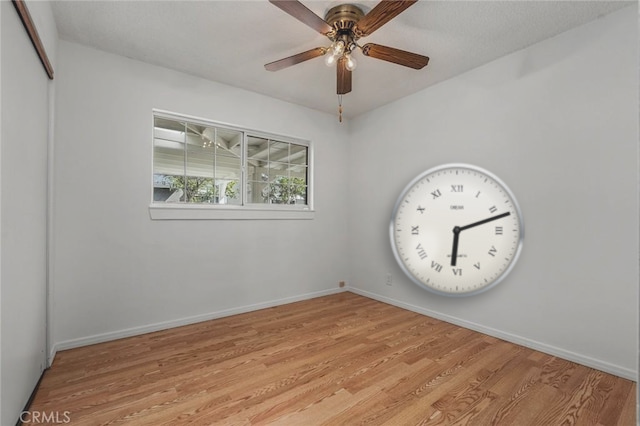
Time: **6:12**
